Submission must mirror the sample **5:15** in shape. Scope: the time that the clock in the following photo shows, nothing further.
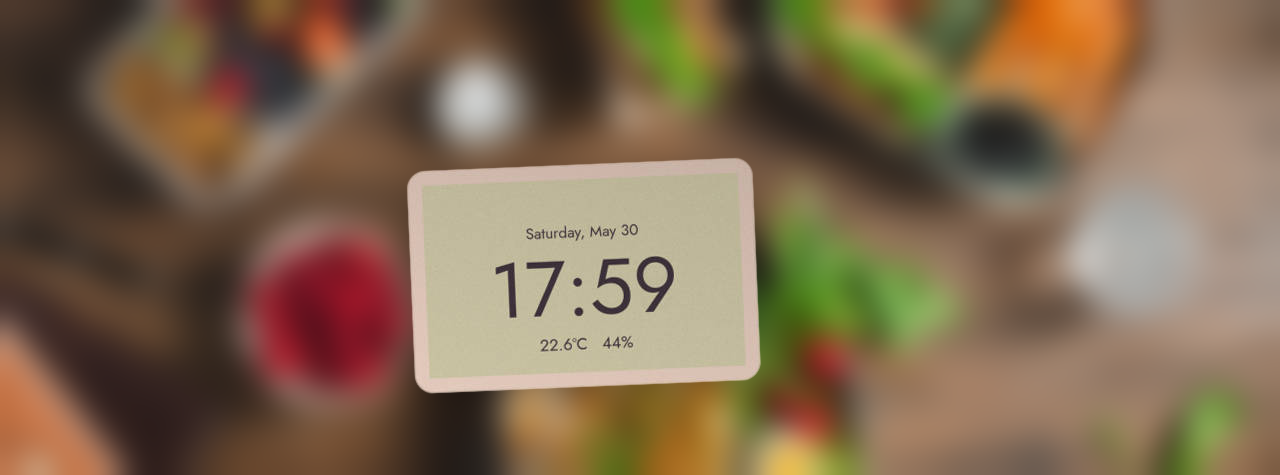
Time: **17:59**
